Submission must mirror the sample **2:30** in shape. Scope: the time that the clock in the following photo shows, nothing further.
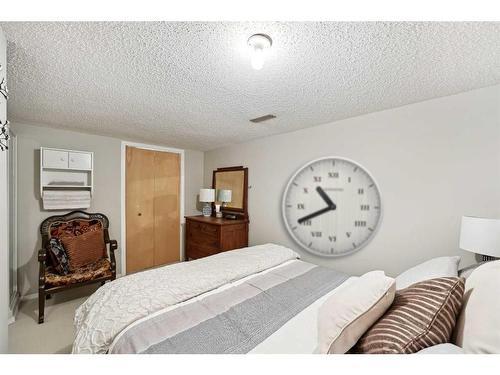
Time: **10:41**
